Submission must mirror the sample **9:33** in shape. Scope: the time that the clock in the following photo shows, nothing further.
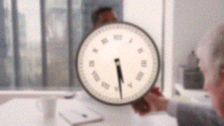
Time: **5:29**
